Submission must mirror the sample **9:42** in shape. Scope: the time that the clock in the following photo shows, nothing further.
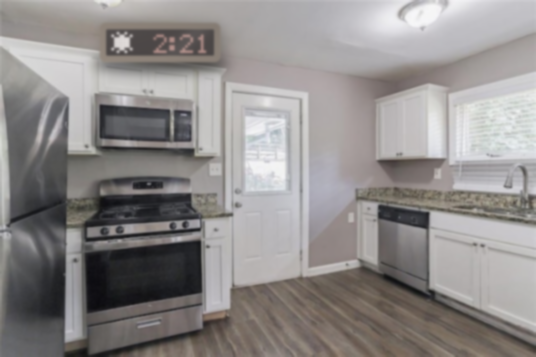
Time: **2:21**
